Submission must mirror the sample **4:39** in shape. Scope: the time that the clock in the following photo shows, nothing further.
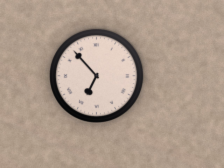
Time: **6:53**
